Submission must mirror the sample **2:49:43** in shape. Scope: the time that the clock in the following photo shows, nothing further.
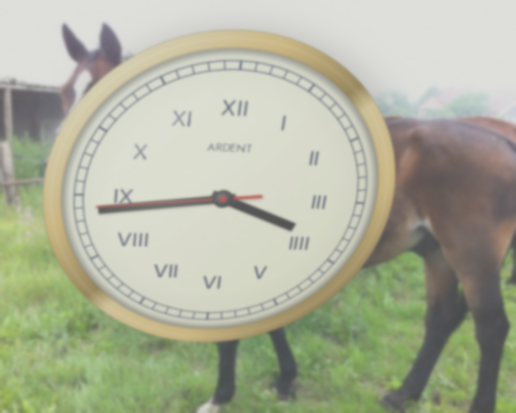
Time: **3:43:44**
